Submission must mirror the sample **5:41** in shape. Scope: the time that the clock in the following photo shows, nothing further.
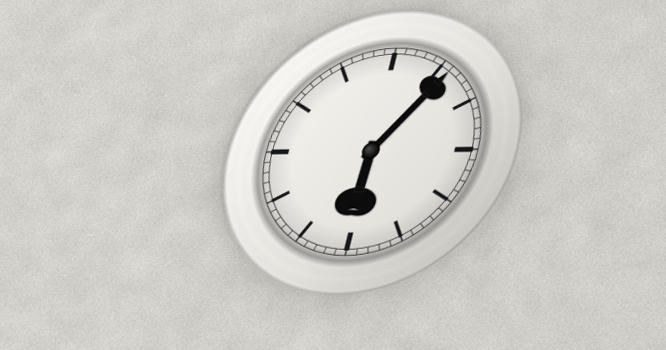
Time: **6:06**
